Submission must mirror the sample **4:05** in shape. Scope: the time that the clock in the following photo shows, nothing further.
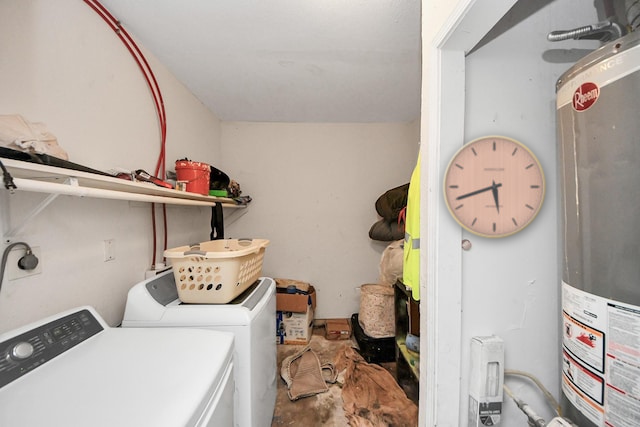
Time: **5:42**
